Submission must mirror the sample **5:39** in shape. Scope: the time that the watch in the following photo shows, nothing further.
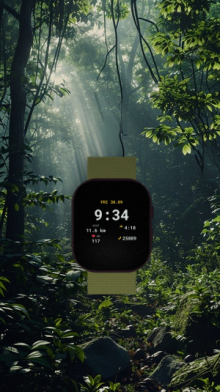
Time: **9:34**
